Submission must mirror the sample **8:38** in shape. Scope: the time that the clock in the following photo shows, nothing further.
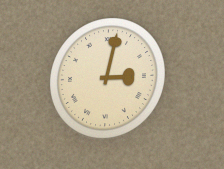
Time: **3:02**
